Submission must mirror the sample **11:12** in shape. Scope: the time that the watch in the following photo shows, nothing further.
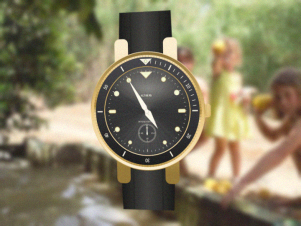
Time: **4:55**
